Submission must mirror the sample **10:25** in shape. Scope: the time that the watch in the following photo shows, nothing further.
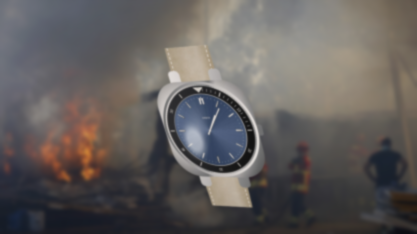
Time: **1:06**
